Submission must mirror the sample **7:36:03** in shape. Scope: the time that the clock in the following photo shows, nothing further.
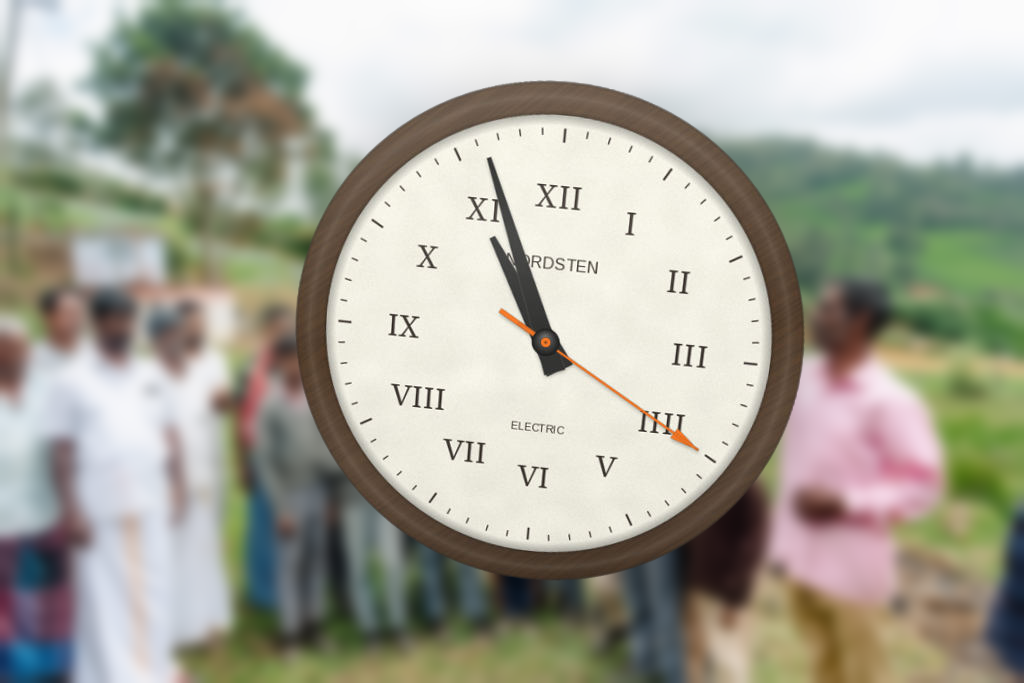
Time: **10:56:20**
